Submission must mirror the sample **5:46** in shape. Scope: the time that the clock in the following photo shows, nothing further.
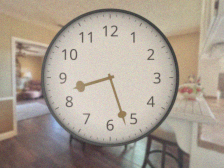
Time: **8:27**
